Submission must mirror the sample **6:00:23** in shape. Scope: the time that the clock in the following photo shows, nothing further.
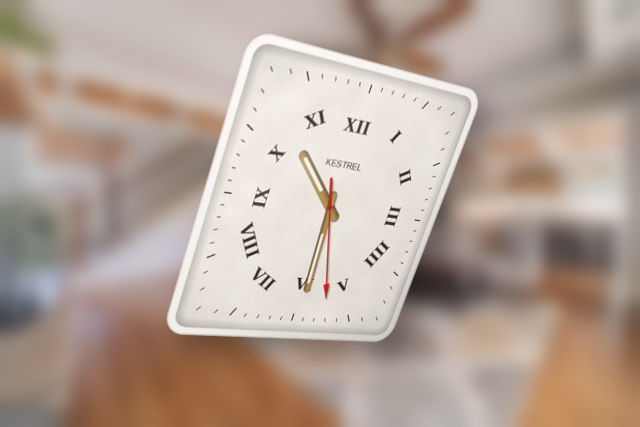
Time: **10:29:27**
